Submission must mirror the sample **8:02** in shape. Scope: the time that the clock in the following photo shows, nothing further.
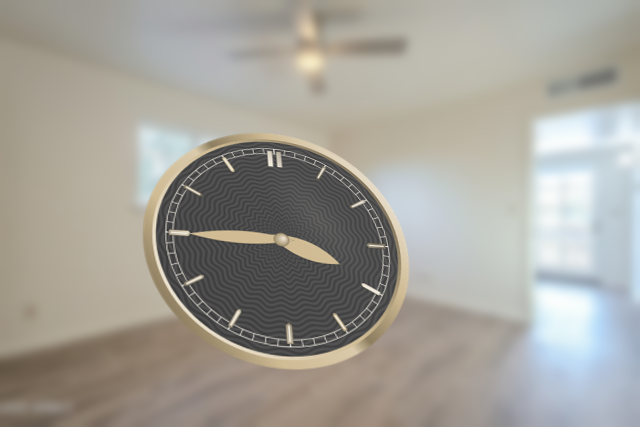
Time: **3:45**
